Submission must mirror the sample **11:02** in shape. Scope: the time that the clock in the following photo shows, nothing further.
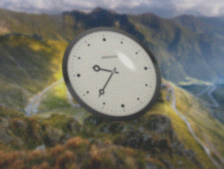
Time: **9:37**
